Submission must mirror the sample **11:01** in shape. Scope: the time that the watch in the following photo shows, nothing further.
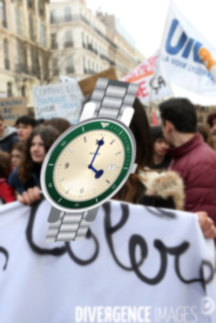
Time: **4:01**
